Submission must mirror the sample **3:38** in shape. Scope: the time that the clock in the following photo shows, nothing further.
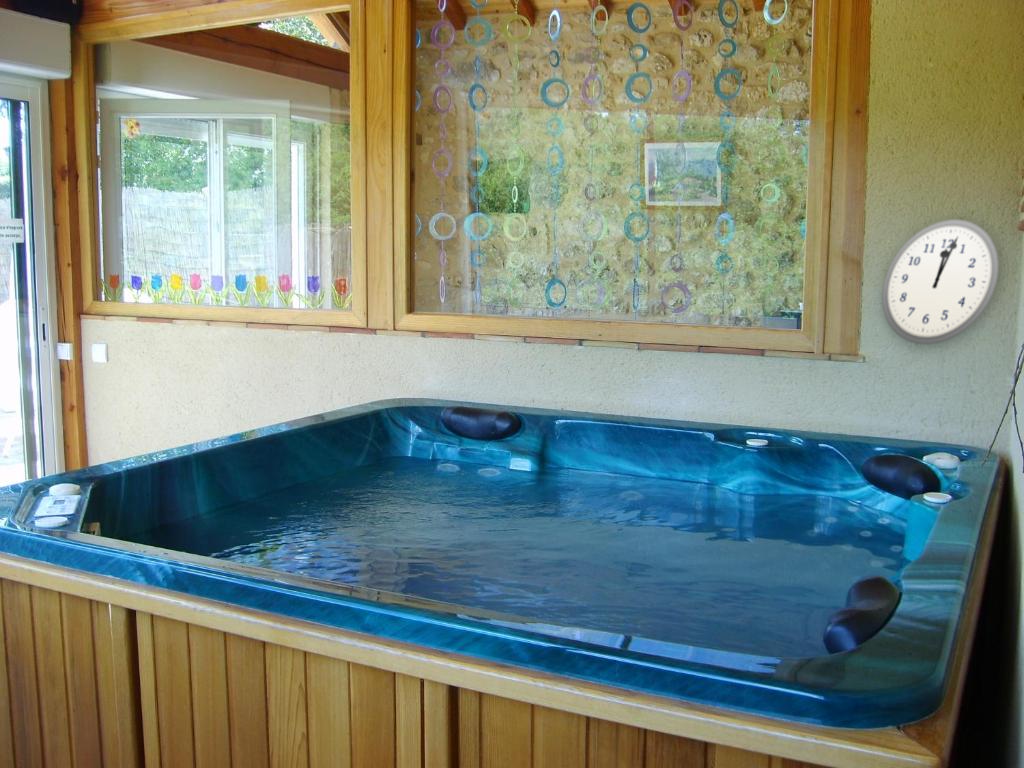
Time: **12:02**
